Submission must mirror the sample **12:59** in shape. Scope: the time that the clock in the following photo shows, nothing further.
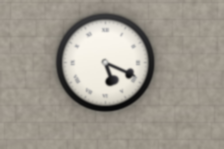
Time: **5:19**
